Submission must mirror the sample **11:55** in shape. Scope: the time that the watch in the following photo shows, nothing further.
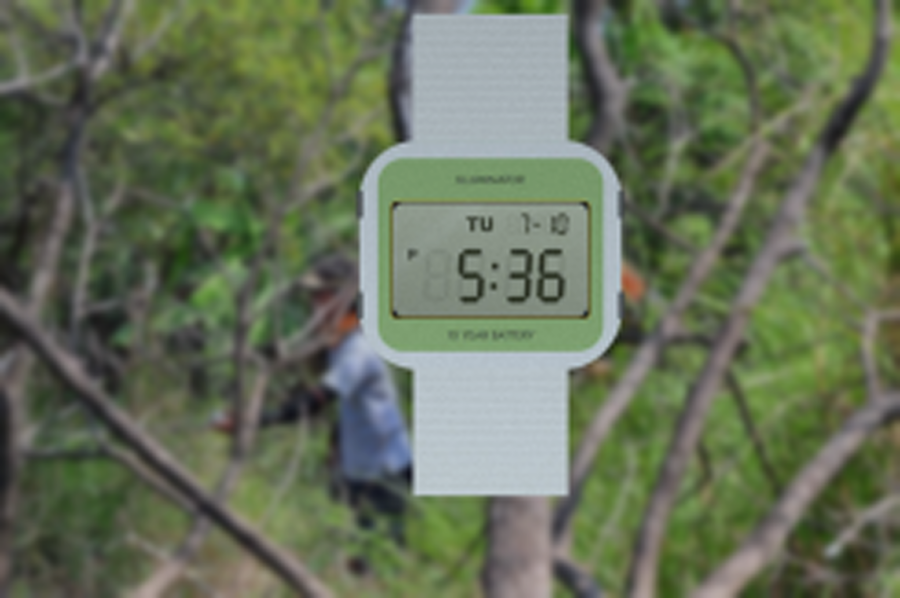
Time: **5:36**
